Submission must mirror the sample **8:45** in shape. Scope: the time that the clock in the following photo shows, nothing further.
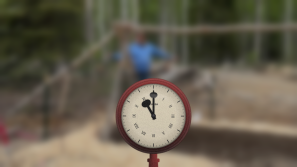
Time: **11:00**
